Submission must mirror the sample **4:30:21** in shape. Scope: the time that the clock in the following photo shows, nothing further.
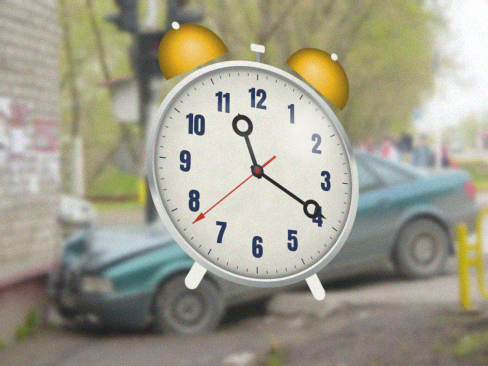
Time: **11:19:38**
